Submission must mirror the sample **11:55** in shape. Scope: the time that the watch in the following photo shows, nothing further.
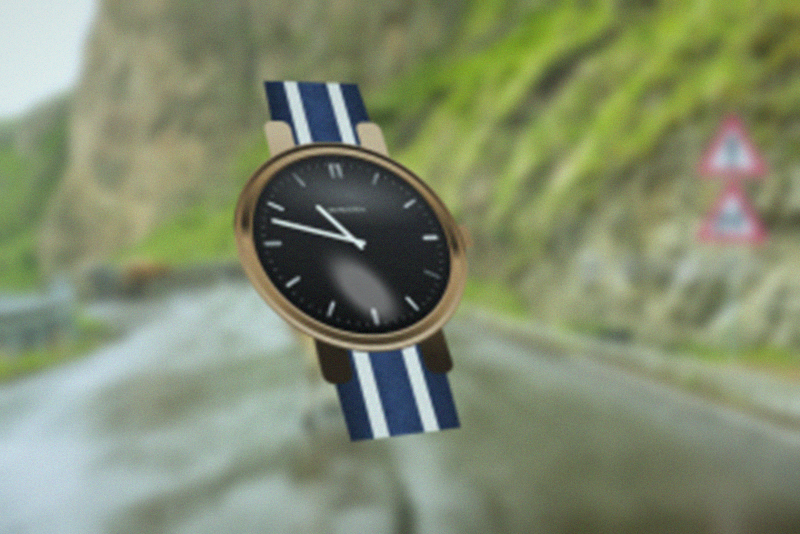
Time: **10:48**
